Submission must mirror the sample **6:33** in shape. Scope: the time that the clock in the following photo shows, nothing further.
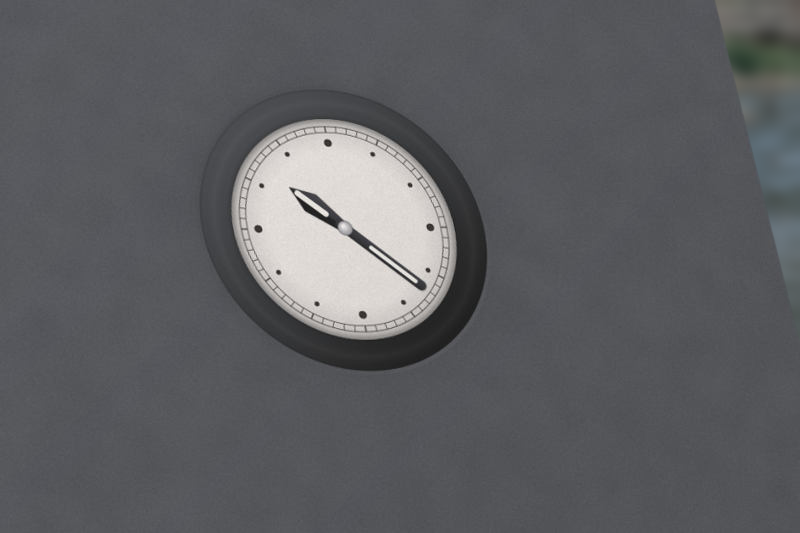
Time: **10:22**
